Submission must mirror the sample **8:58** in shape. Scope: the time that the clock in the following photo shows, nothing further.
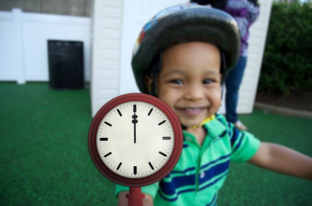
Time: **12:00**
